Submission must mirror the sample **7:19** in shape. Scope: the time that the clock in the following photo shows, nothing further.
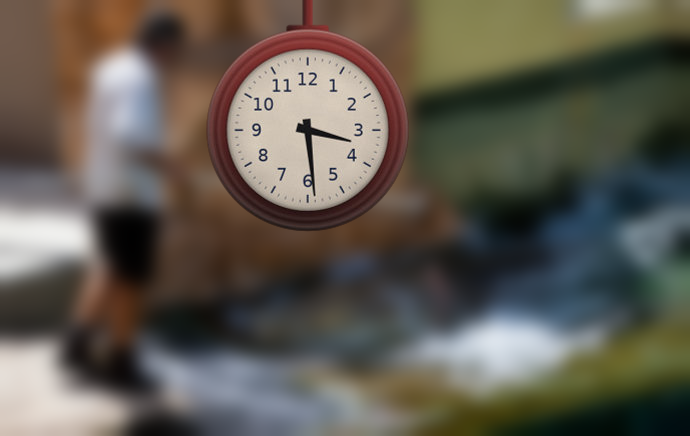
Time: **3:29**
